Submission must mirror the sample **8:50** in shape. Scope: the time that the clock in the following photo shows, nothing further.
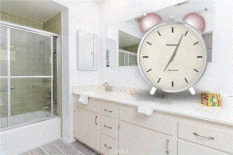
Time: **7:04**
